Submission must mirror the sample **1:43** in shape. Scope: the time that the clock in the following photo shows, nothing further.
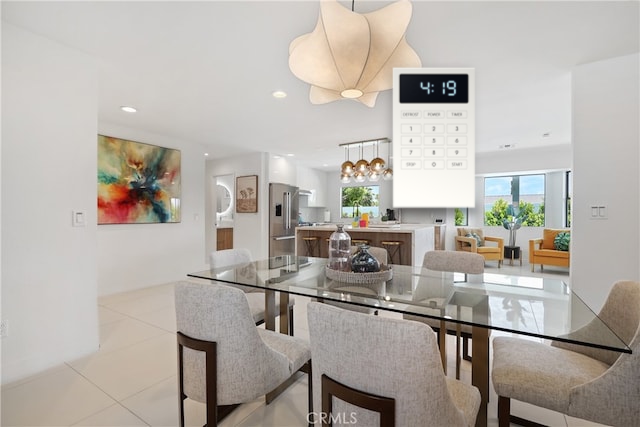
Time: **4:19**
